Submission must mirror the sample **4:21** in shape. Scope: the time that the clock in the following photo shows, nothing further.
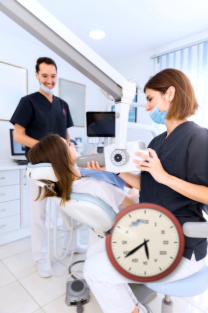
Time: **5:39**
